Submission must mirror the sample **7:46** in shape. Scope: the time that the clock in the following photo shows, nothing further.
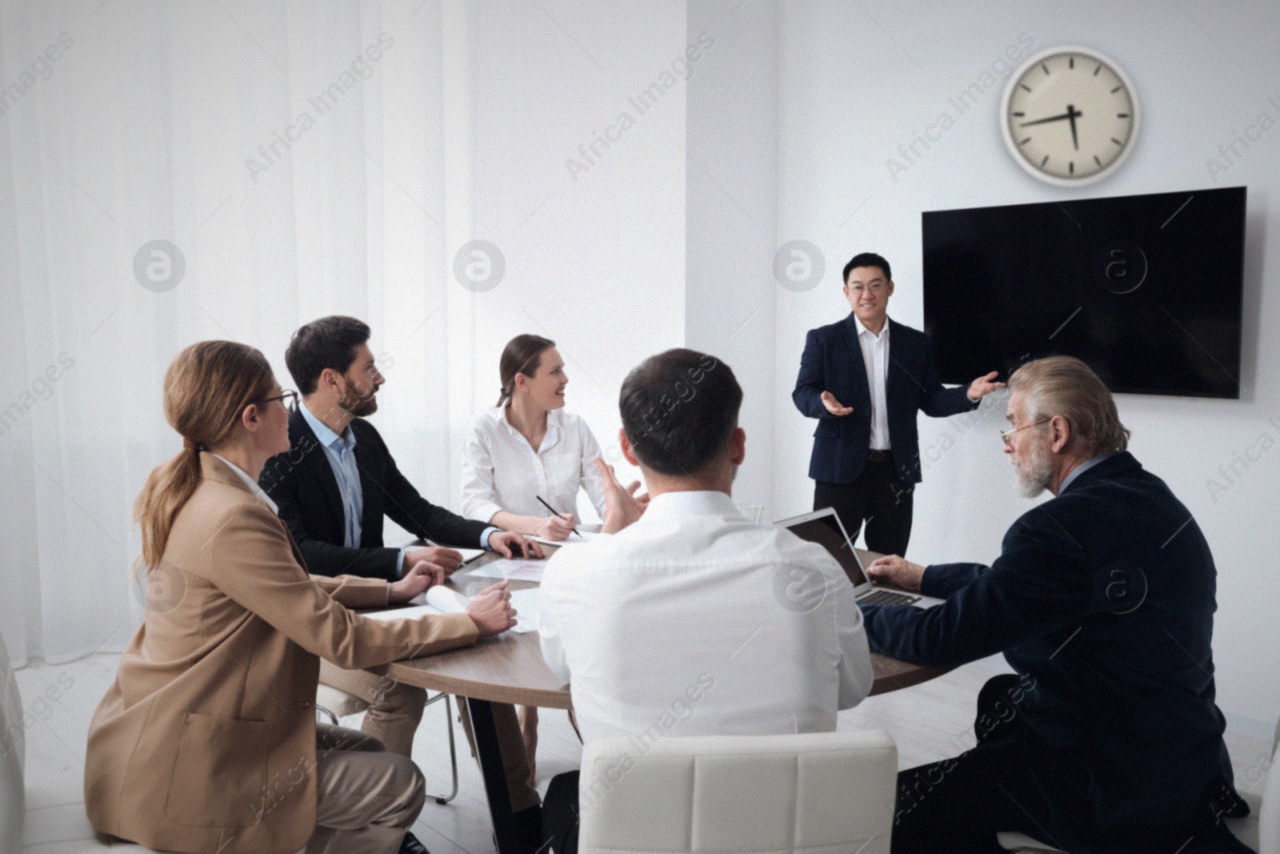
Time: **5:43**
